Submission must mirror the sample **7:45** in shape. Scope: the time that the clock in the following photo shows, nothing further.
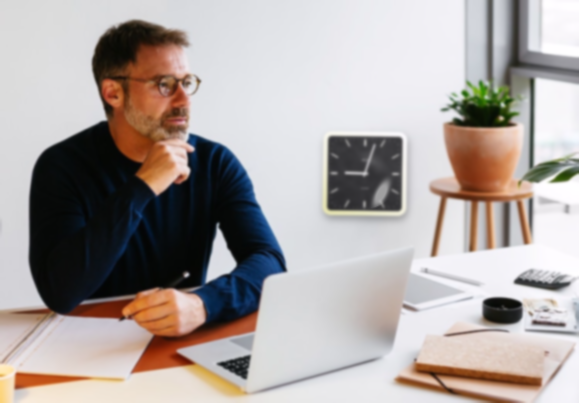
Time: **9:03**
